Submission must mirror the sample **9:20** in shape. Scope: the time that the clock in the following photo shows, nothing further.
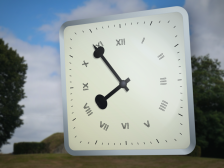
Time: **7:54**
